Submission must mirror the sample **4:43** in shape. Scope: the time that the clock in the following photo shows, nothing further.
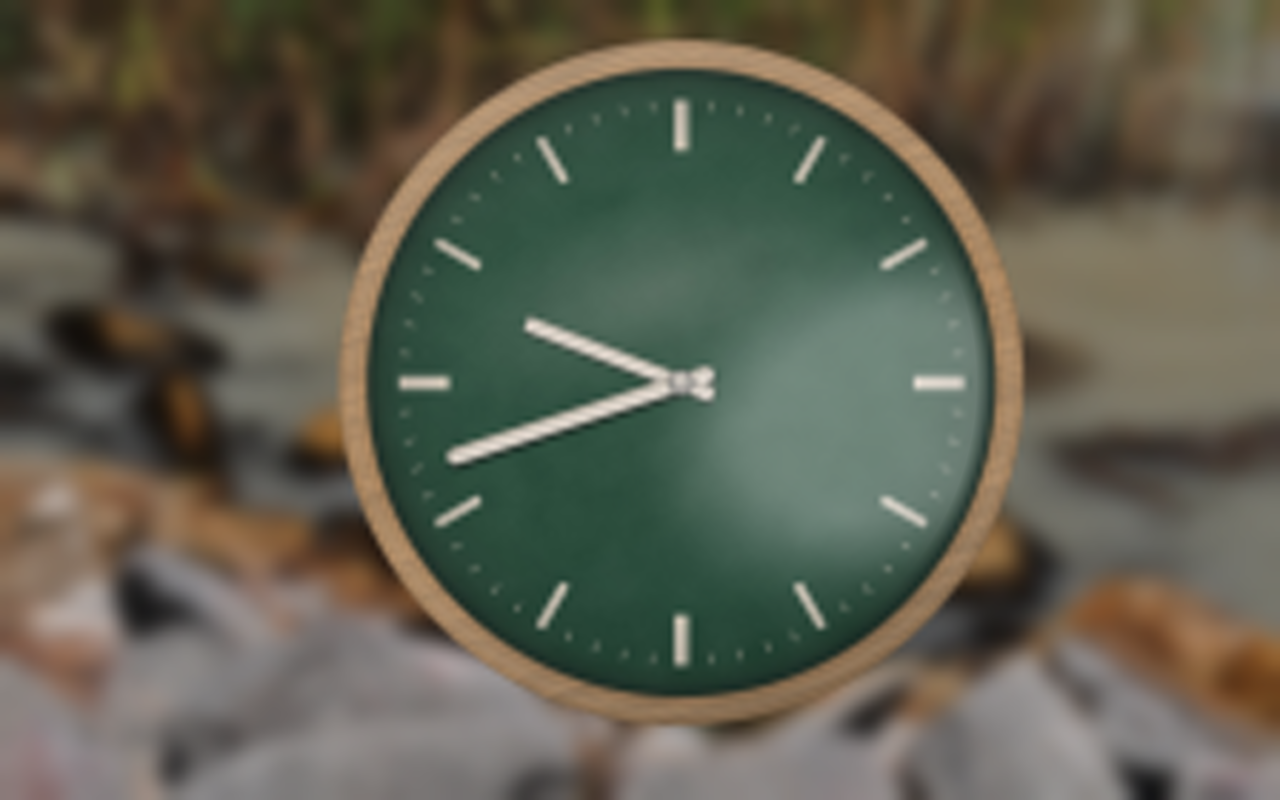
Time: **9:42**
